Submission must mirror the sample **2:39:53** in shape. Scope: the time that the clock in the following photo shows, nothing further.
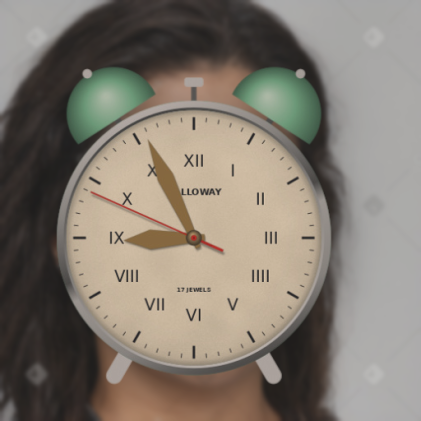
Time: **8:55:49**
